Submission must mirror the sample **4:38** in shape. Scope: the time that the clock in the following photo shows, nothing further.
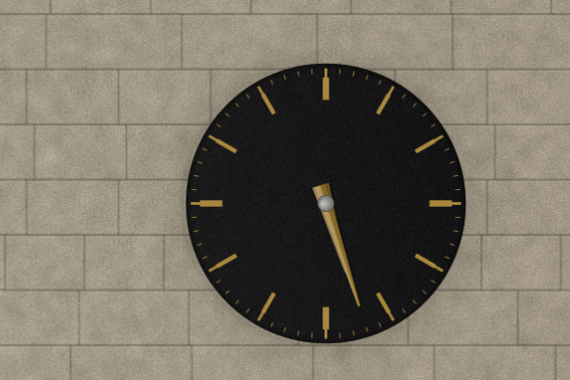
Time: **5:27**
